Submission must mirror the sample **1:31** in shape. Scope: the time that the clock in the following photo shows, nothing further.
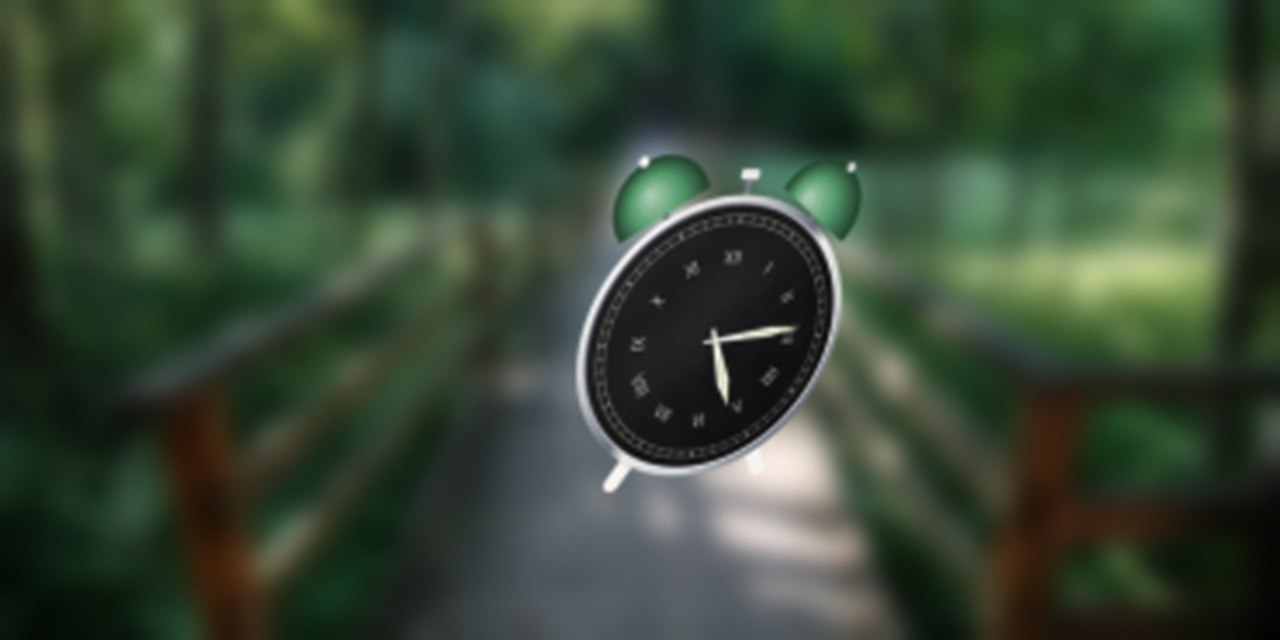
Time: **5:14**
